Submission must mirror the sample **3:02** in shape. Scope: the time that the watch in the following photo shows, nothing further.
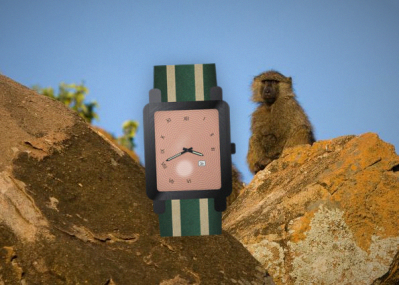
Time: **3:41**
